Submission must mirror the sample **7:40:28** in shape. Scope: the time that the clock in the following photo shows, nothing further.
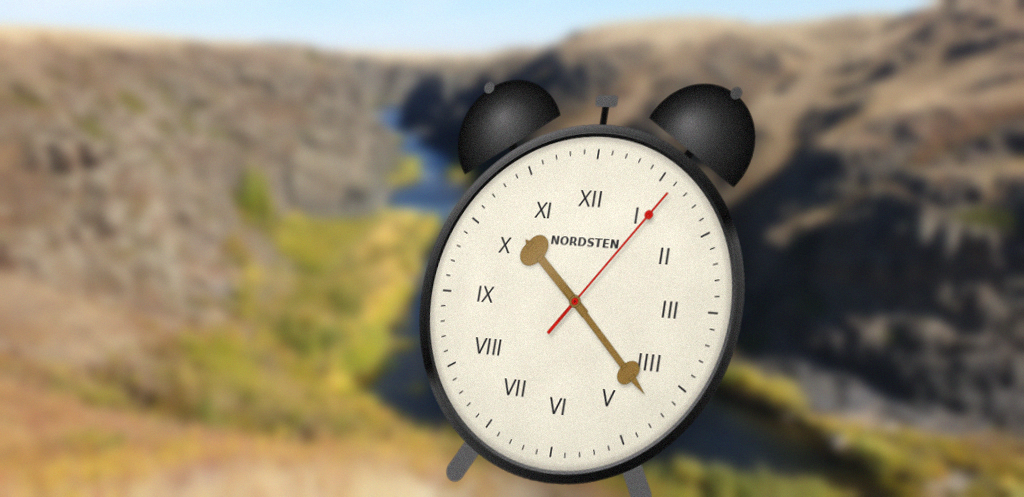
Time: **10:22:06**
